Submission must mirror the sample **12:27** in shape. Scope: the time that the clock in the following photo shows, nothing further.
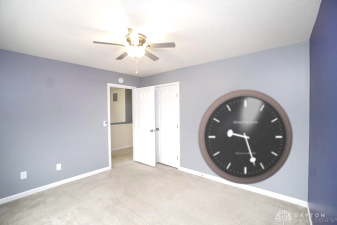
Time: **9:27**
